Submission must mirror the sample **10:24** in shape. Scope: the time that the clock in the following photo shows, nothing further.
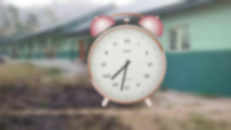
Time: **7:32**
